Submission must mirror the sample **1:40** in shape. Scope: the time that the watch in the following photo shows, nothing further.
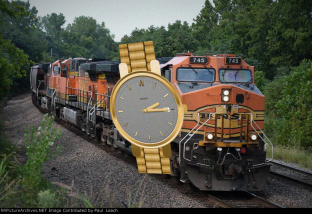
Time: **2:15**
